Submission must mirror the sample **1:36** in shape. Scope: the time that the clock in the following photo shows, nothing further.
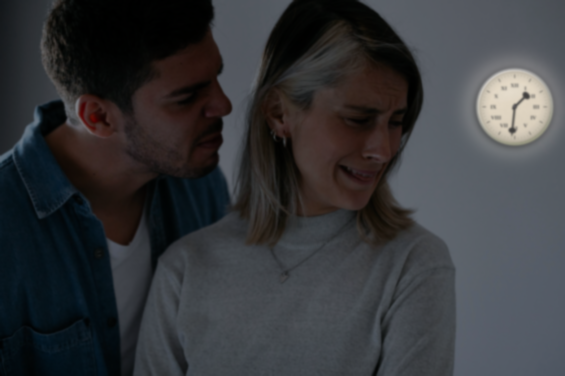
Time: **1:31**
